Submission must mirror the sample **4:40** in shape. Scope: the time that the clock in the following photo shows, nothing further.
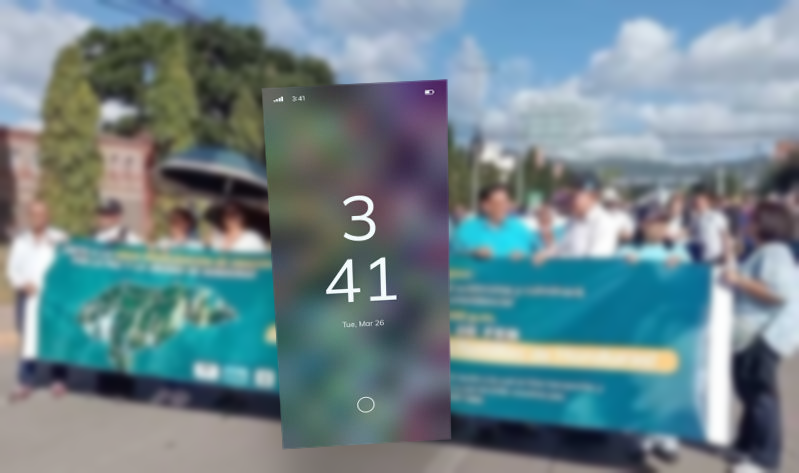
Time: **3:41**
